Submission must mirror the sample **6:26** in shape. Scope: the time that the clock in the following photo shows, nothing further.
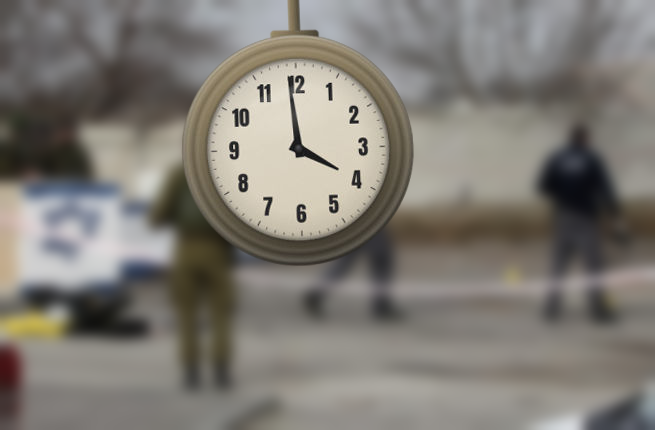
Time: **3:59**
